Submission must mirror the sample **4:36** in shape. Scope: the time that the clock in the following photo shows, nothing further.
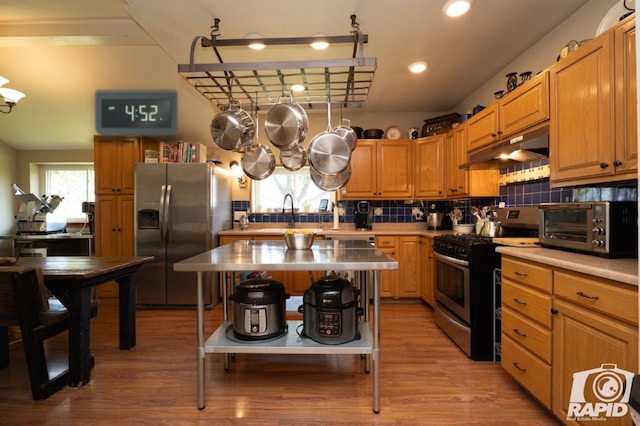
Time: **4:52**
